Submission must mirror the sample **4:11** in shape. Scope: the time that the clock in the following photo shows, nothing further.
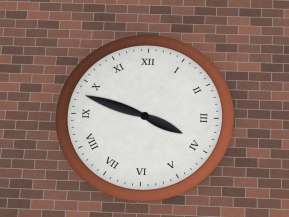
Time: **3:48**
